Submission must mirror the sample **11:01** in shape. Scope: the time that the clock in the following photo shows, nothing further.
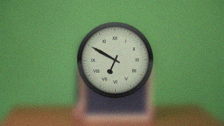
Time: **6:50**
